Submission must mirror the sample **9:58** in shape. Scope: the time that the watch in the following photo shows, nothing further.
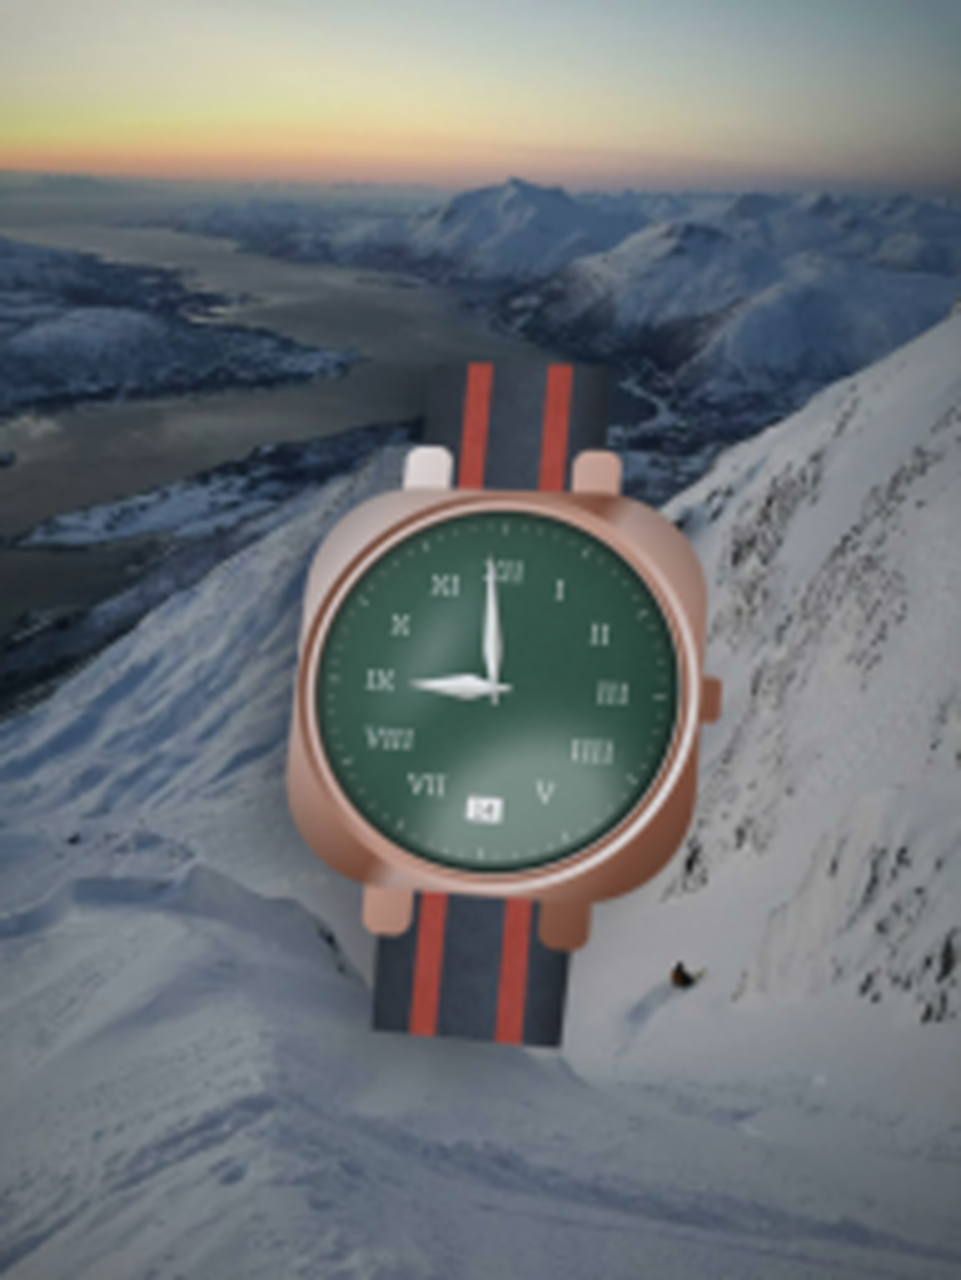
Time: **8:59**
